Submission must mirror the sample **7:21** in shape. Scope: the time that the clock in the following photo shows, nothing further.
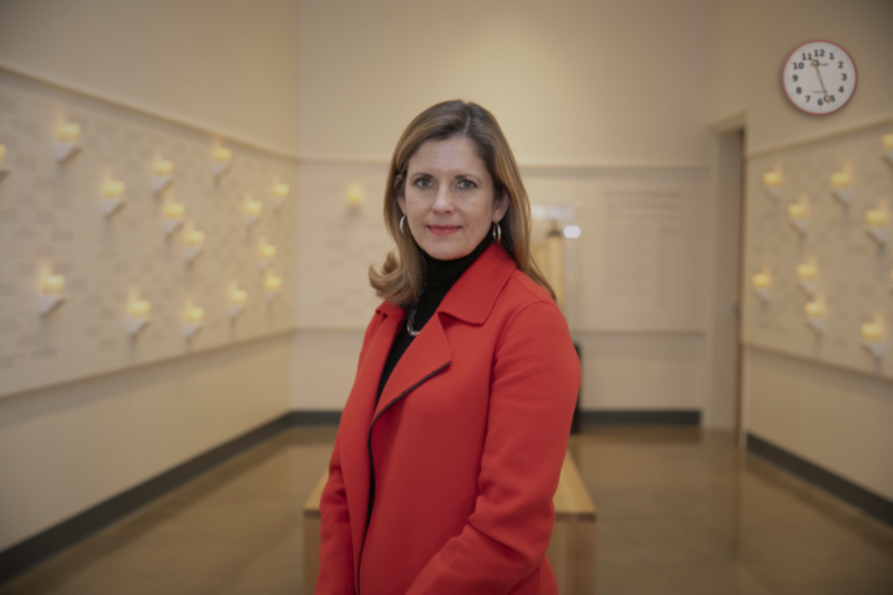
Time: **11:27**
